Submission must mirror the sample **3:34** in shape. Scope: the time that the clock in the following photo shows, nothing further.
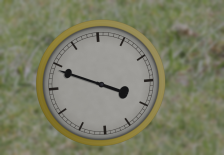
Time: **3:49**
